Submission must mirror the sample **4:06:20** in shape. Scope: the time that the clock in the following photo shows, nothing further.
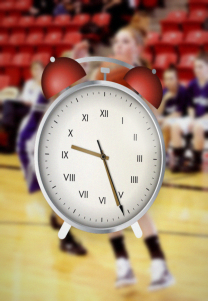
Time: **9:26:26**
